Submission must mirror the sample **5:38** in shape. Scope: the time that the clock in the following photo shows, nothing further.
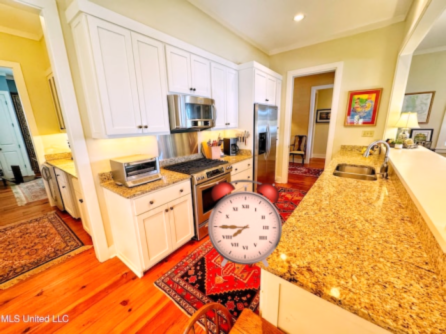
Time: **7:45**
